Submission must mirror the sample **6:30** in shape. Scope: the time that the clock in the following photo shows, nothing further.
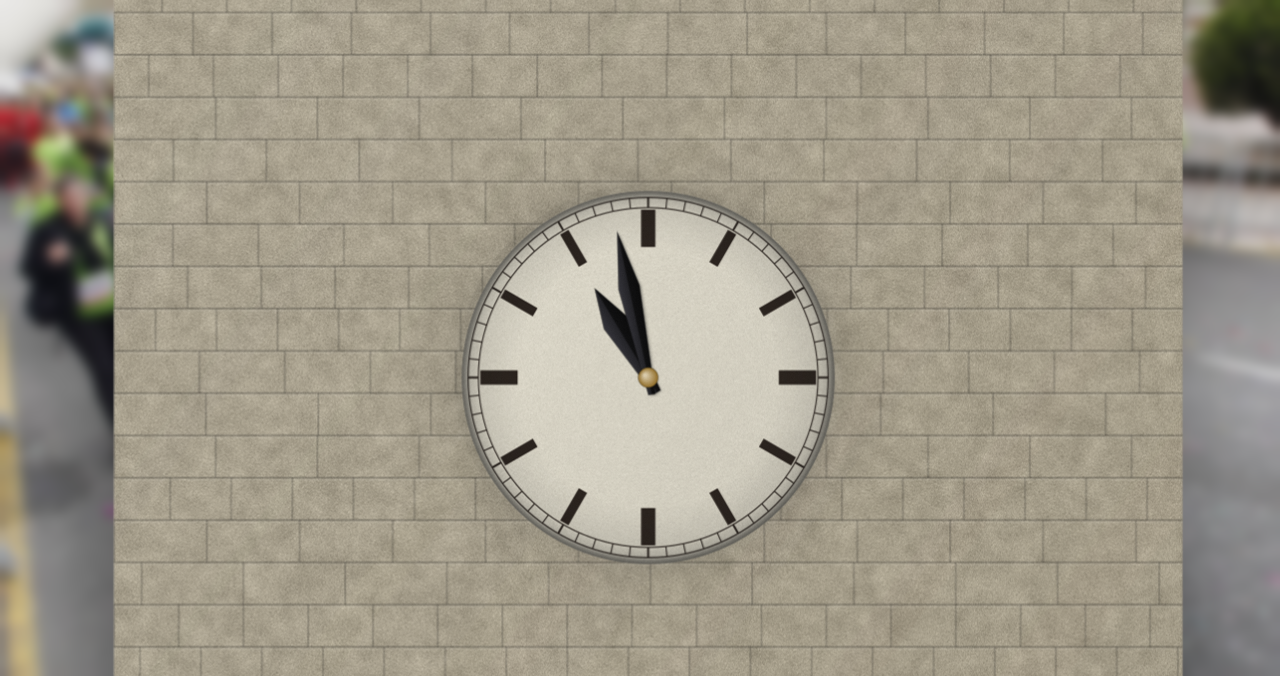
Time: **10:58**
